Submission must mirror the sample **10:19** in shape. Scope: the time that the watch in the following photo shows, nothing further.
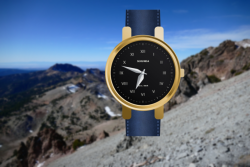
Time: **6:48**
